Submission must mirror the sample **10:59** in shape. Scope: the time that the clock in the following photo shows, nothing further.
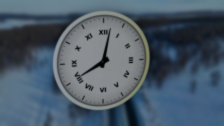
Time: **8:02**
